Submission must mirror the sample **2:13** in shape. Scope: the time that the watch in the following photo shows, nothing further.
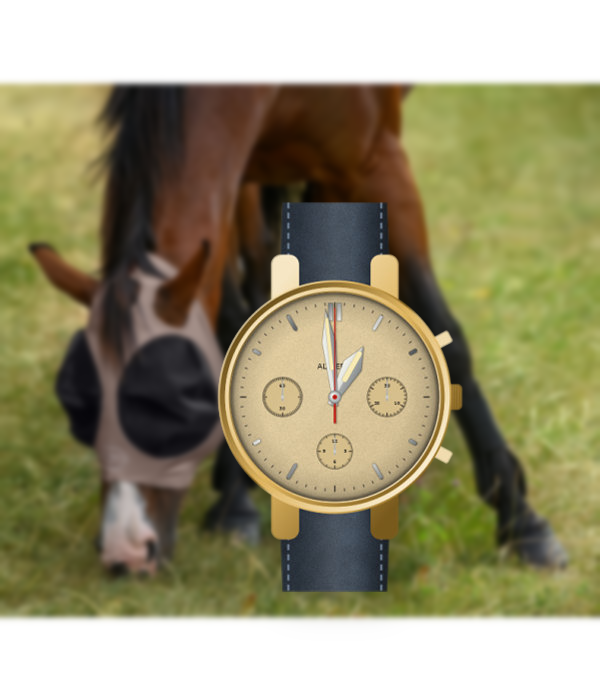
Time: **12:59**
